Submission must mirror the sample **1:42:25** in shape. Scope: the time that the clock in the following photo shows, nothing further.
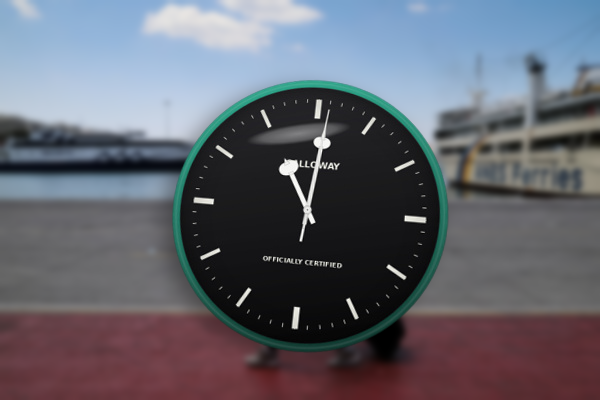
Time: **11:01:01**
